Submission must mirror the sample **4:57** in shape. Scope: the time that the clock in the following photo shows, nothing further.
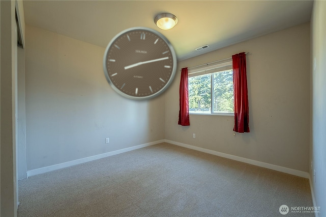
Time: **8:12**
